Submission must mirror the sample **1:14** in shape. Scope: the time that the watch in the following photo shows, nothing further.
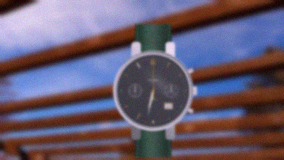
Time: **6:32**
